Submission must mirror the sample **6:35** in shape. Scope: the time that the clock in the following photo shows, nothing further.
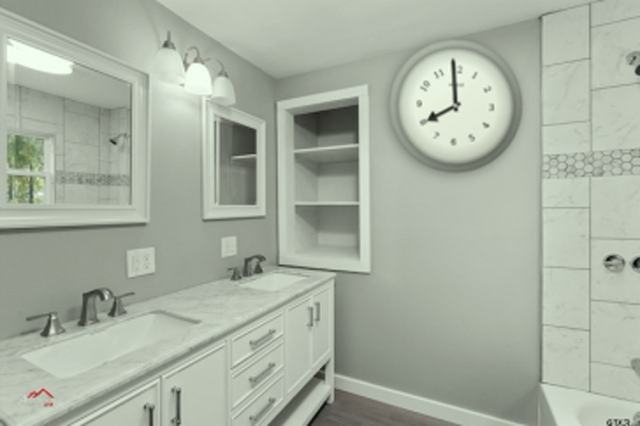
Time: **7:59**
